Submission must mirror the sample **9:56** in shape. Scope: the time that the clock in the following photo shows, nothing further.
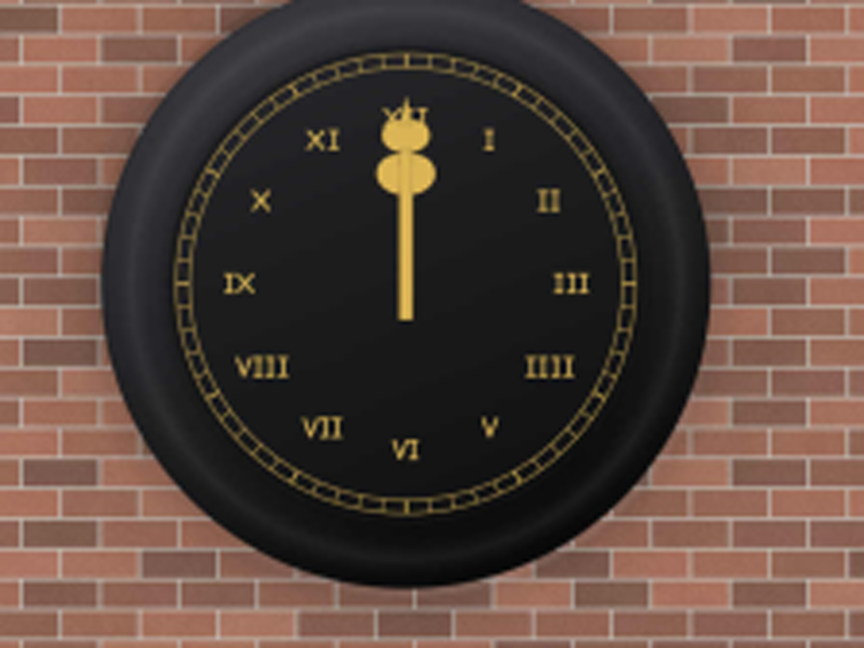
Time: **12:00**
